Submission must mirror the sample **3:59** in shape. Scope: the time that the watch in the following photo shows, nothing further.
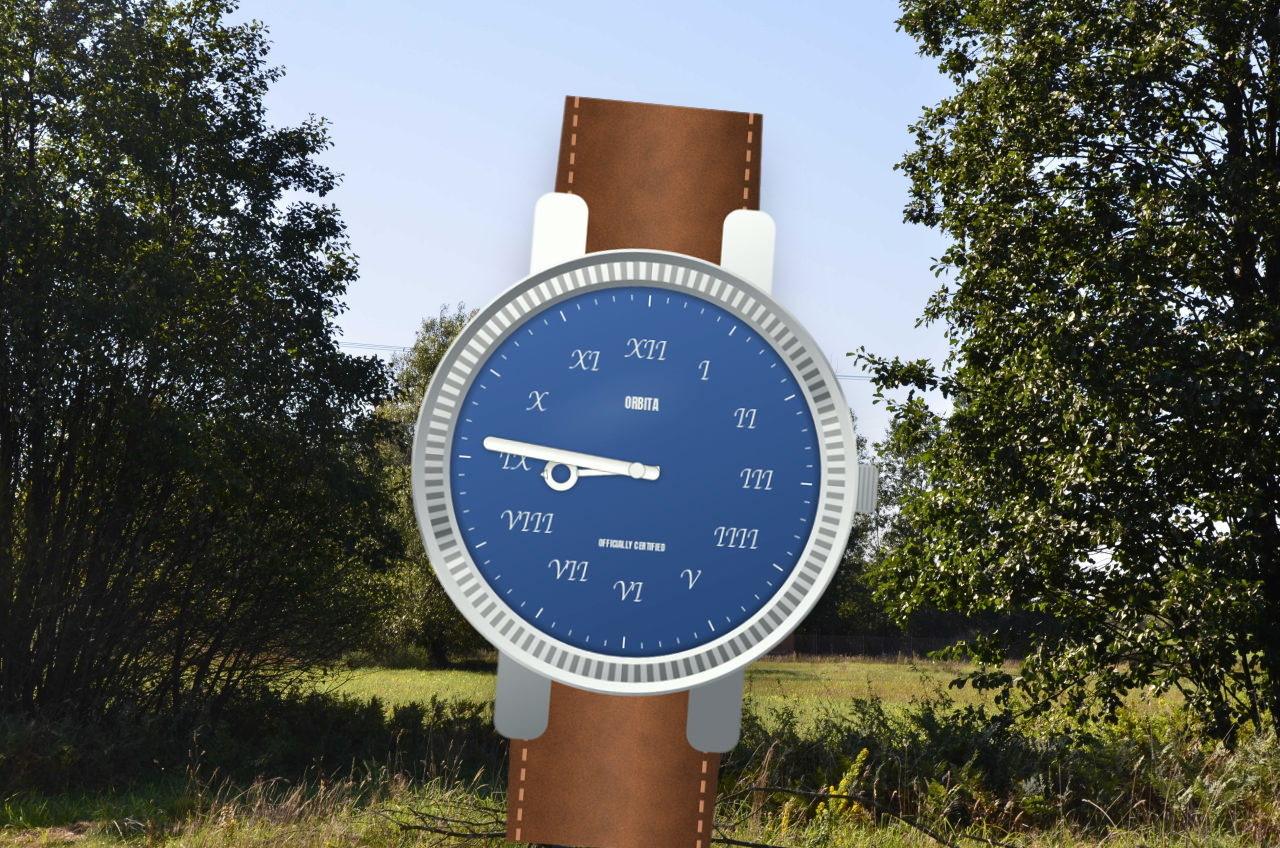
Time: **8:46**
